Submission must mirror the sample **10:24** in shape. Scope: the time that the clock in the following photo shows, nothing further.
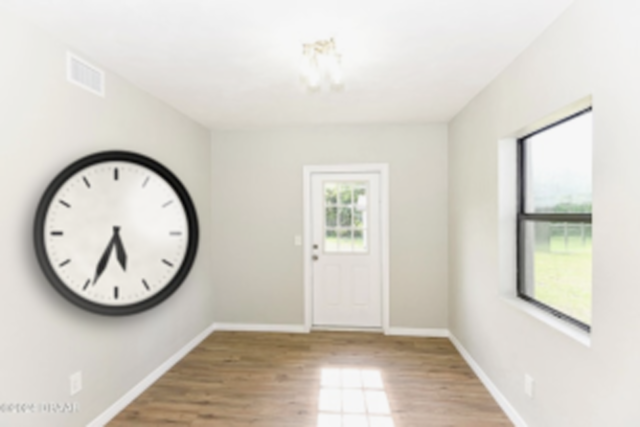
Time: **5:34**
